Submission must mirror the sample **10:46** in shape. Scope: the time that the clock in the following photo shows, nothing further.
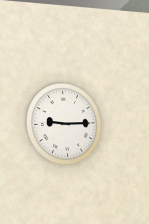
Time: **9:15**
